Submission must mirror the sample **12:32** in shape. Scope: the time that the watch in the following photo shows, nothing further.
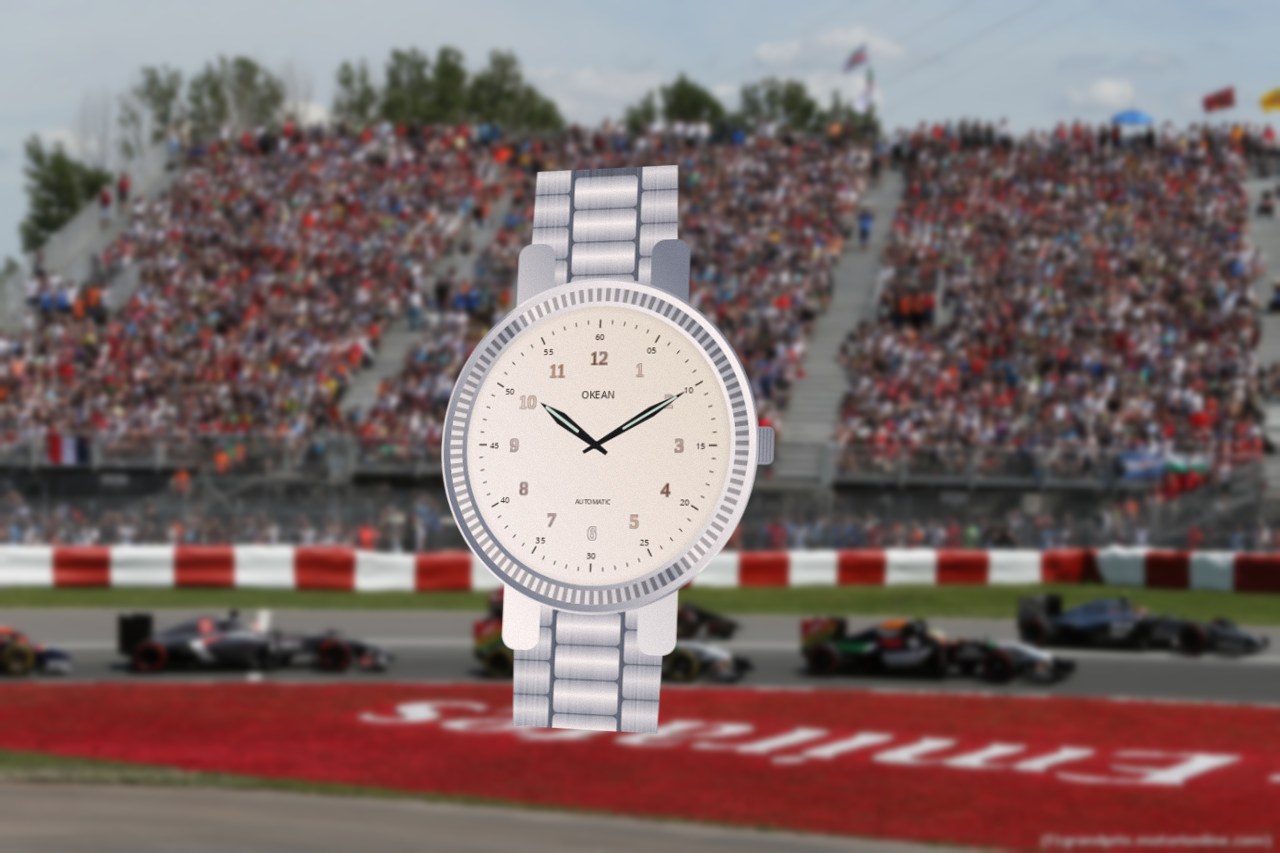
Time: **10:10**
